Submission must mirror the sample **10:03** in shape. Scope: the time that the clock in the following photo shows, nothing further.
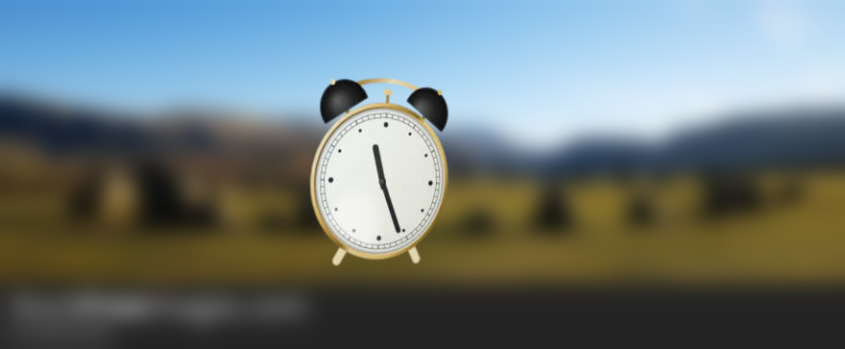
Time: **11:26**
